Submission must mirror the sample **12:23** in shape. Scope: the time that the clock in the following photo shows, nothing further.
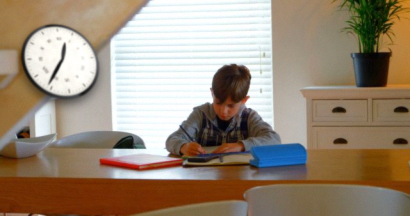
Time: **12:36**
